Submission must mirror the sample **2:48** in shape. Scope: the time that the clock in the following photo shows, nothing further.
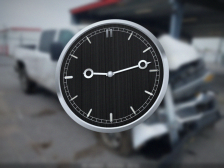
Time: **9:13**
